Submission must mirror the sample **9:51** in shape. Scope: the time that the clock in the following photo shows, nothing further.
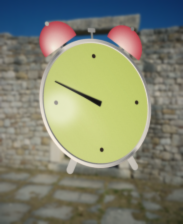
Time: **9:49**
